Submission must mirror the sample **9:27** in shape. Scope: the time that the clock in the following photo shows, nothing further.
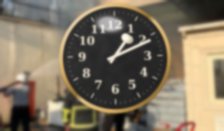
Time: **1:11**
